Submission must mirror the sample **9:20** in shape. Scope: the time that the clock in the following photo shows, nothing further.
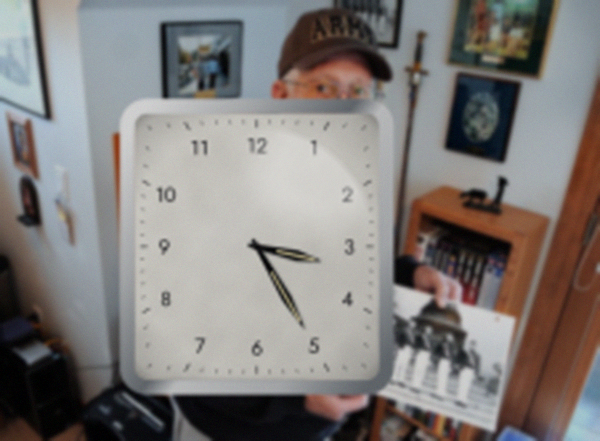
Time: **3:25**
